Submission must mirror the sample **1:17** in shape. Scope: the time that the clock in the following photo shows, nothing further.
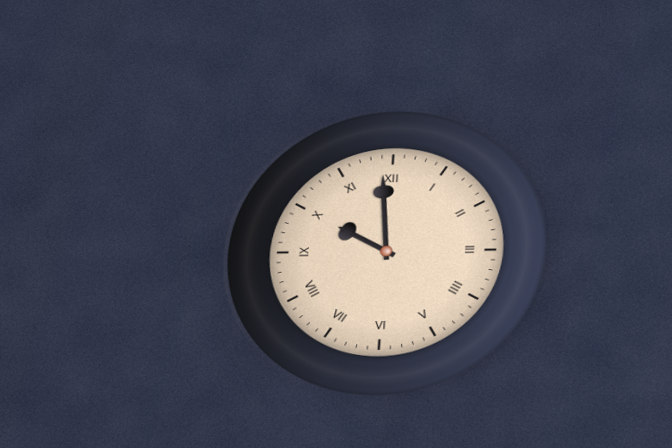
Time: **9:59**
